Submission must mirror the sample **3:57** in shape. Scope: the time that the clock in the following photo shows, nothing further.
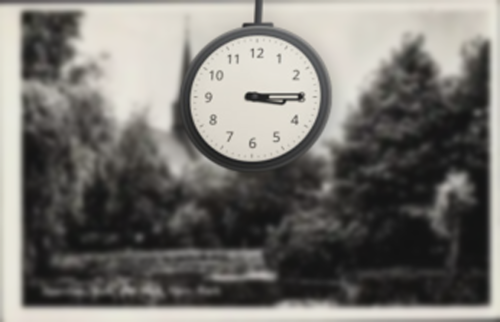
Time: **3:15**
